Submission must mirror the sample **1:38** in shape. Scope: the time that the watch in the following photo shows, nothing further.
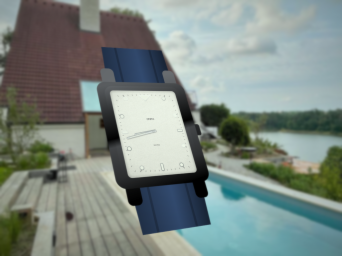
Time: **8:43**
